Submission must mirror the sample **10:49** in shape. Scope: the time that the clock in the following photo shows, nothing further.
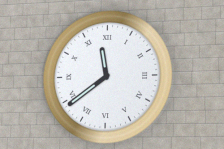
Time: **11:39**
